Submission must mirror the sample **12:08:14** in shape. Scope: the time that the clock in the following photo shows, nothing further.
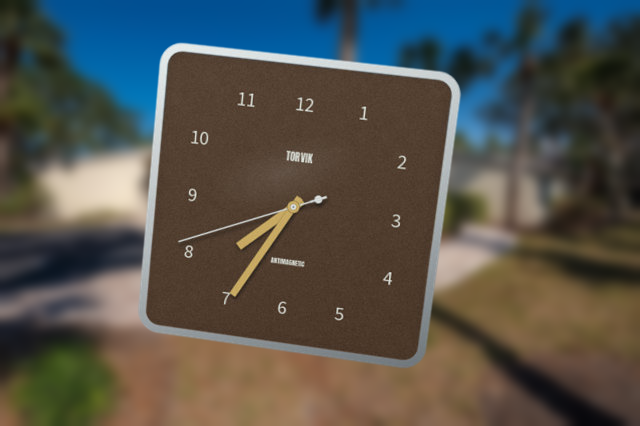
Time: **7:34:41**
